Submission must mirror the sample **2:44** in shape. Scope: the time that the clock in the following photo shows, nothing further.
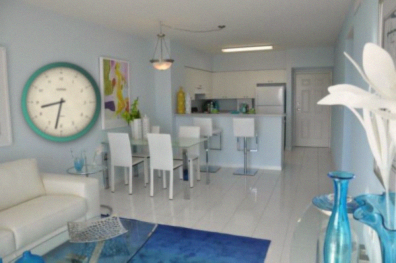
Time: **8:32**
